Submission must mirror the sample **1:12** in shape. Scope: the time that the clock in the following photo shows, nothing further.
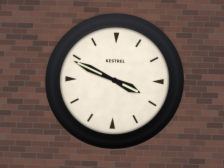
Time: **3:49**
